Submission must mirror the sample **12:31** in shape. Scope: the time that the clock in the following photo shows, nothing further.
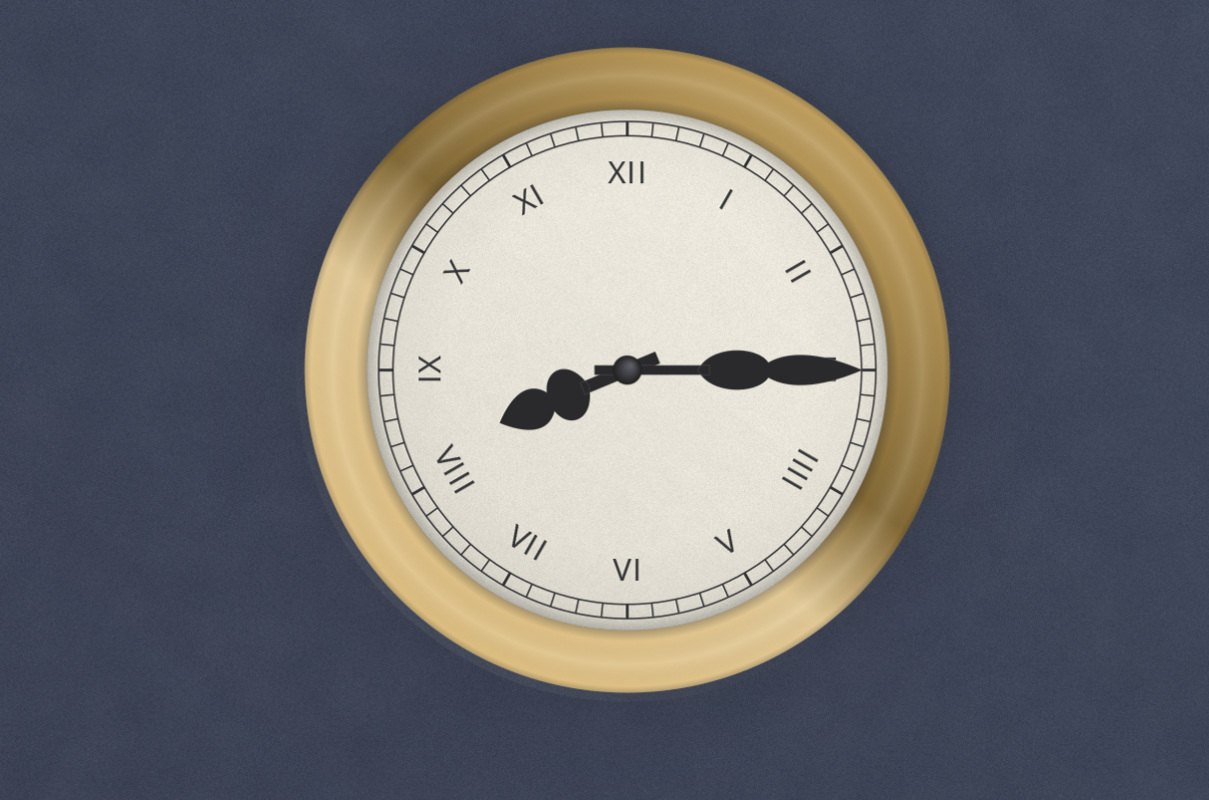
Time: **8:15**
